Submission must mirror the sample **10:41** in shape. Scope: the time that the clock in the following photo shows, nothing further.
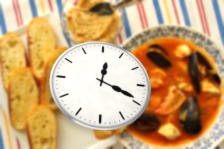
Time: **12:19**
